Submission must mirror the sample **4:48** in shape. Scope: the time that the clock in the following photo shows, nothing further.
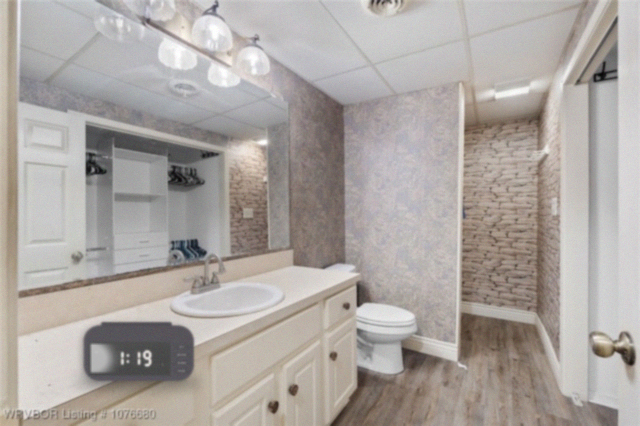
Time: **1:19**
